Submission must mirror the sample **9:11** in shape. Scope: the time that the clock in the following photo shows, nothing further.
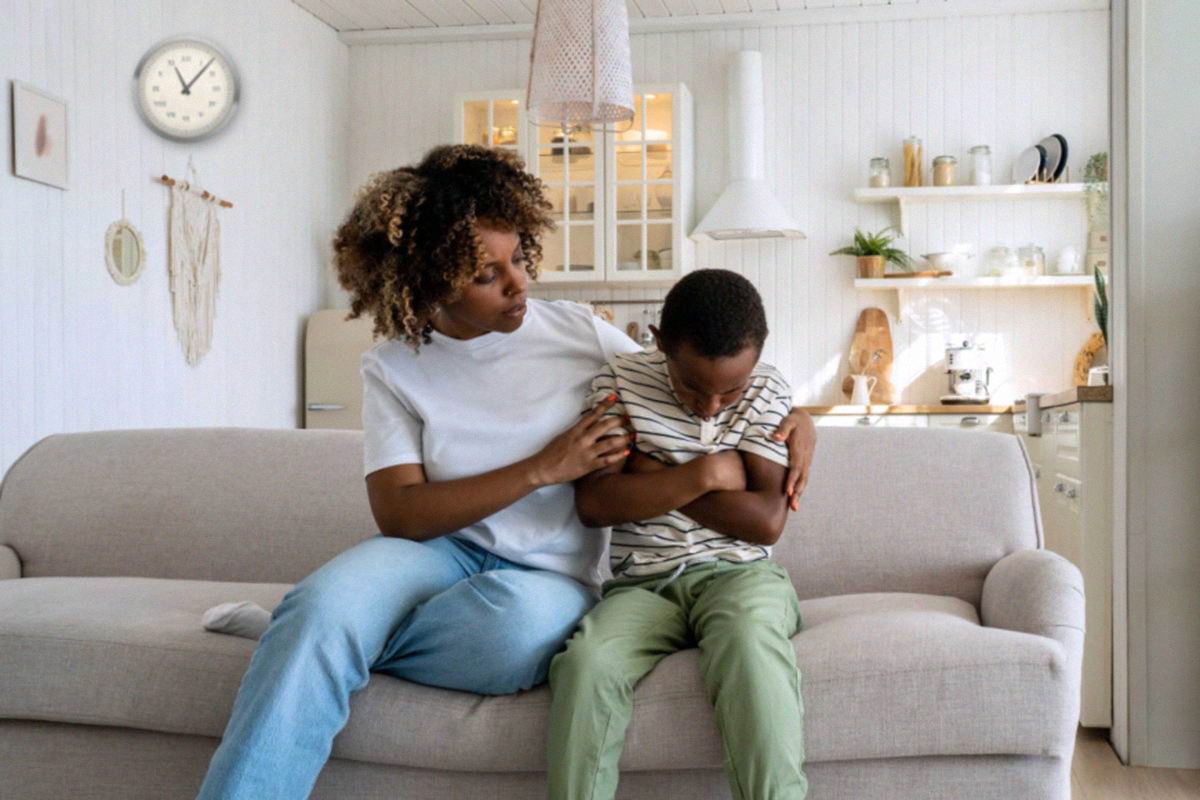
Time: **11:07**
